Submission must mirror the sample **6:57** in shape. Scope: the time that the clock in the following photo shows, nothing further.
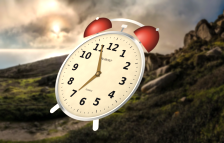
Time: **6:56**
